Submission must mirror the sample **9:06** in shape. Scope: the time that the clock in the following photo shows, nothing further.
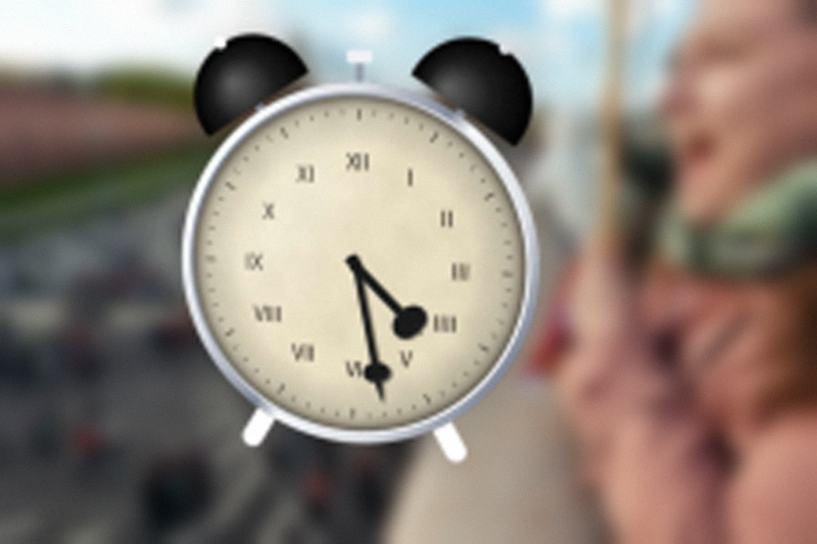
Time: **4:28**
